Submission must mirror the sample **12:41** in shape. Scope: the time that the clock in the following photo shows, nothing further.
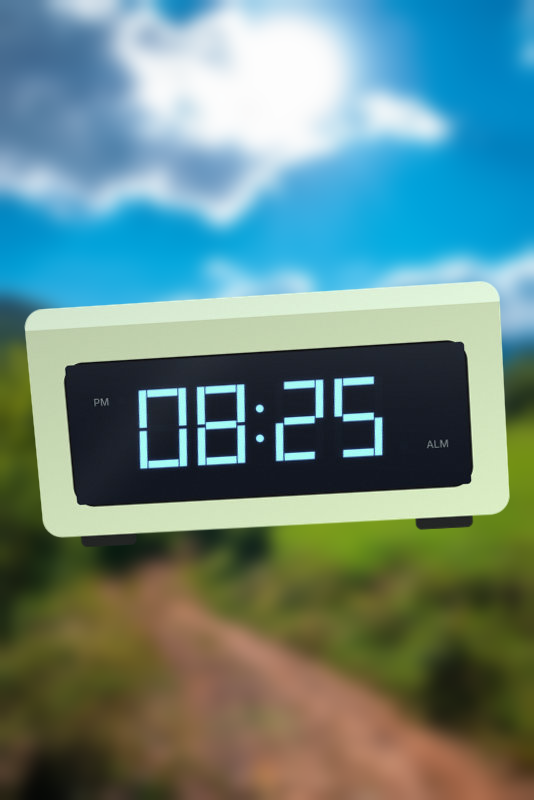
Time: **8:25**
